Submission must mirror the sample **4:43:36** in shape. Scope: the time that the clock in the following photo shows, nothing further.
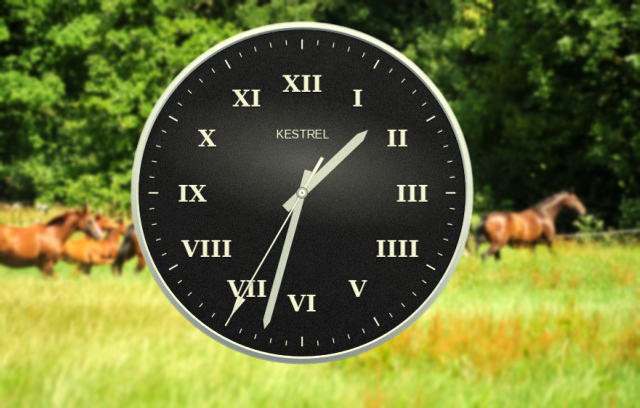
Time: **1:32:35**
